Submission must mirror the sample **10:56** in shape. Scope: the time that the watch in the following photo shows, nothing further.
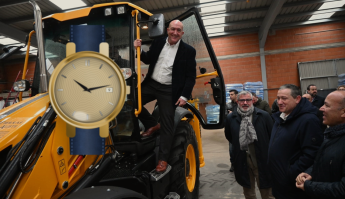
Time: **10:13**
